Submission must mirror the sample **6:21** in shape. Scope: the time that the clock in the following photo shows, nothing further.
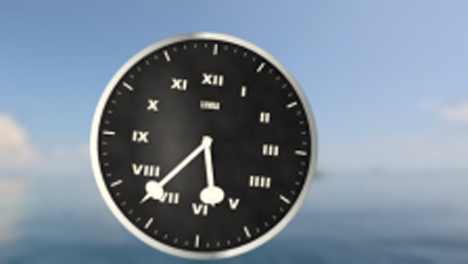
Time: **5:37**
